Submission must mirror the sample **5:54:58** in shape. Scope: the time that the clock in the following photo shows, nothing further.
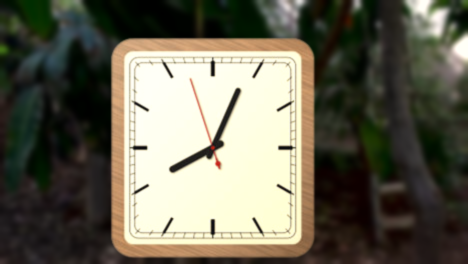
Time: **8:03:57**
